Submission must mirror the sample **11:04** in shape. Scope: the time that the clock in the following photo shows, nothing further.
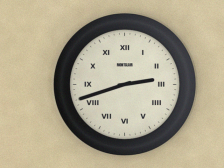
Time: **2:42**
